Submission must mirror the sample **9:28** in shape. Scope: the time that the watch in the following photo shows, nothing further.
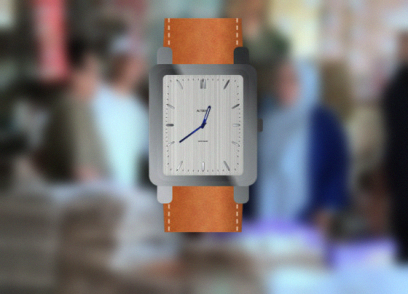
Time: **12:39**
